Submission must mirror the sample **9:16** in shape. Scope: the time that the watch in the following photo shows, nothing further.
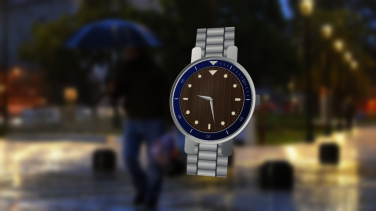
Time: **9:28**
